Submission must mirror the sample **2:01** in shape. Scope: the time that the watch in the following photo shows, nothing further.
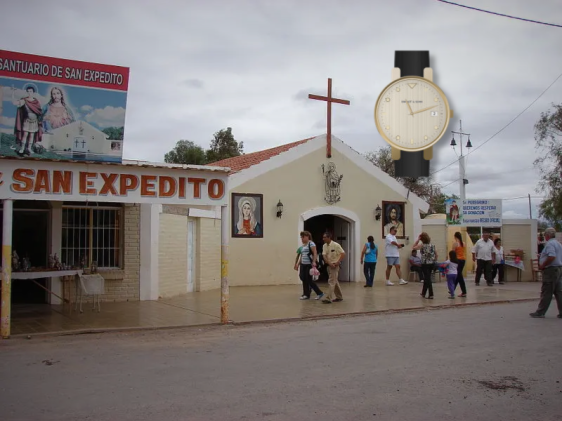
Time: **11:12**
